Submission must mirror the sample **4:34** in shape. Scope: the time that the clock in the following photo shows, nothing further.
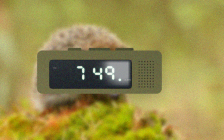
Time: **7:49**
